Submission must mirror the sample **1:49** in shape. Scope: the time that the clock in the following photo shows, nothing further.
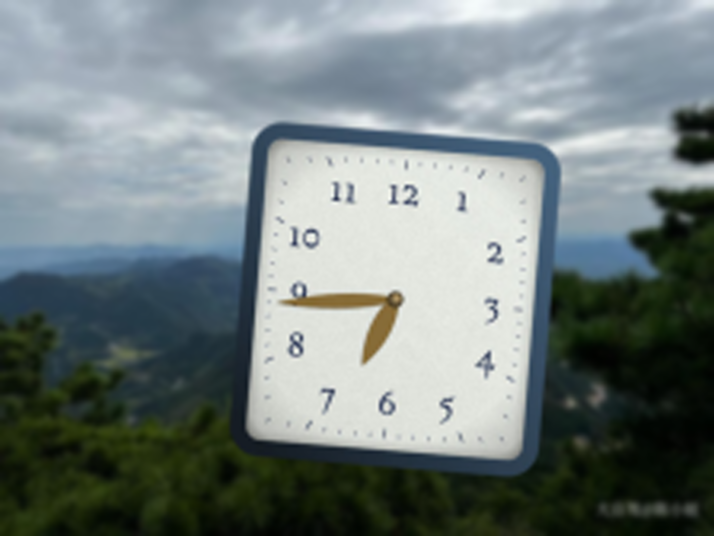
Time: **6:44**
